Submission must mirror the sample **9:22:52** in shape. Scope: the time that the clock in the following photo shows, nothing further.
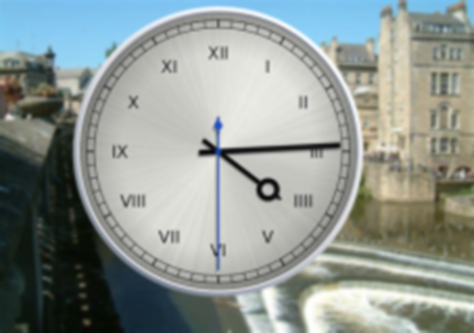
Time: **4:14:30**
